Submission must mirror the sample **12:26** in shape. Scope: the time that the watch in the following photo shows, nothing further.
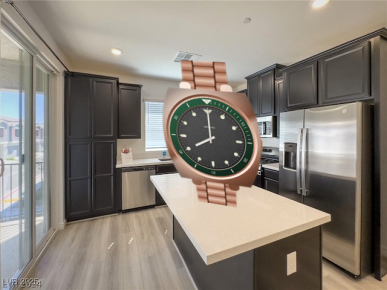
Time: **8:00**
